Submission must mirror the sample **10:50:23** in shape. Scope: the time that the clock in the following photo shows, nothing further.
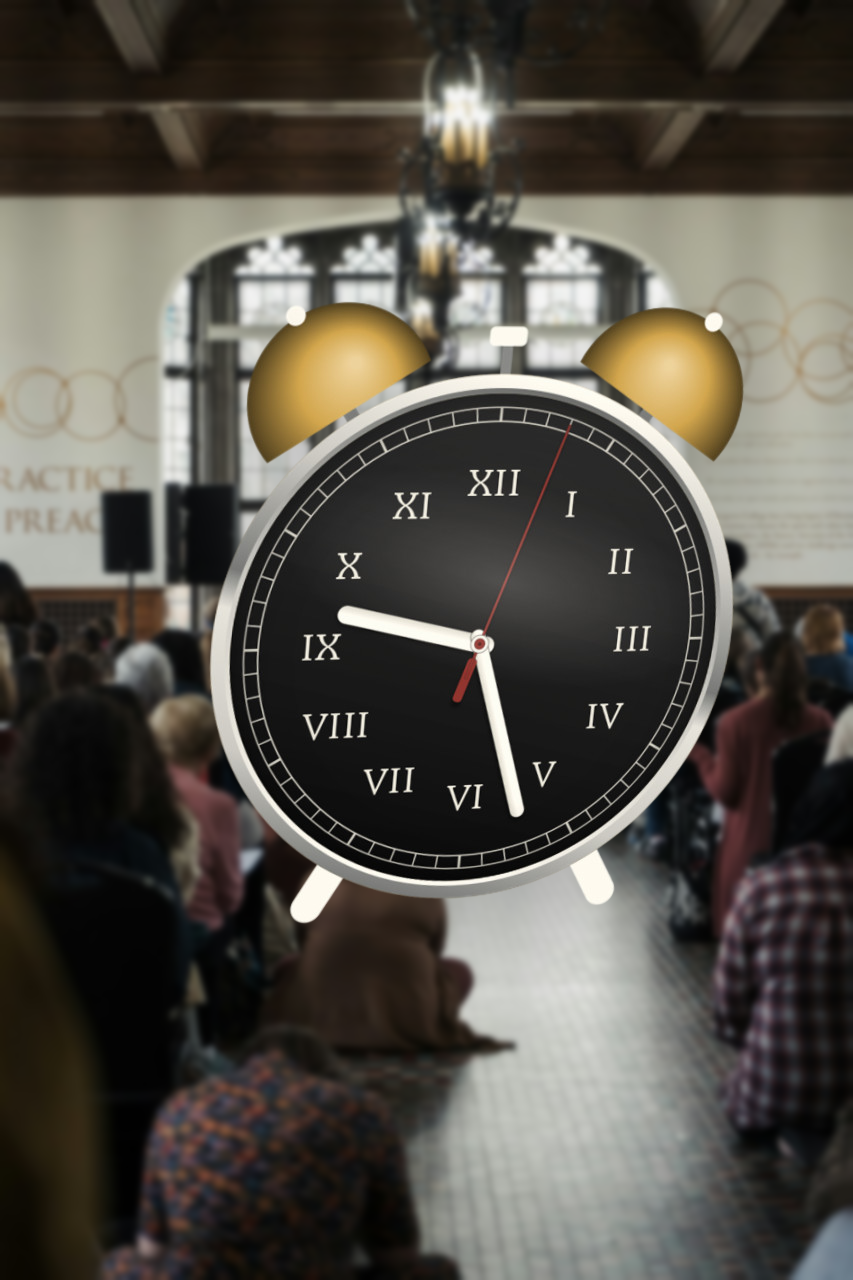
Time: **9:27:03**
